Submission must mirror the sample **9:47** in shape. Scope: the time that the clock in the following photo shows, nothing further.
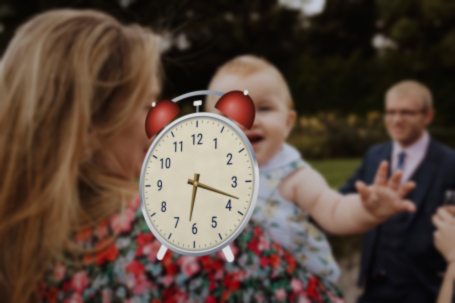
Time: **6:18**
